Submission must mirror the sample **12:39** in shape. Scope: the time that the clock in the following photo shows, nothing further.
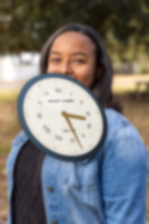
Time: **3:28**
